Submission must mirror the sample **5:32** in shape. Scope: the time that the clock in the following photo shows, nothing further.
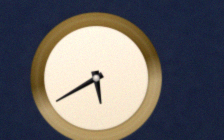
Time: **5:40**
